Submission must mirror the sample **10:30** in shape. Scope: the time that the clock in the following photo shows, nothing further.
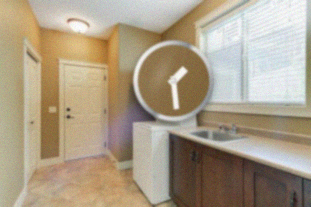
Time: **1:29**
